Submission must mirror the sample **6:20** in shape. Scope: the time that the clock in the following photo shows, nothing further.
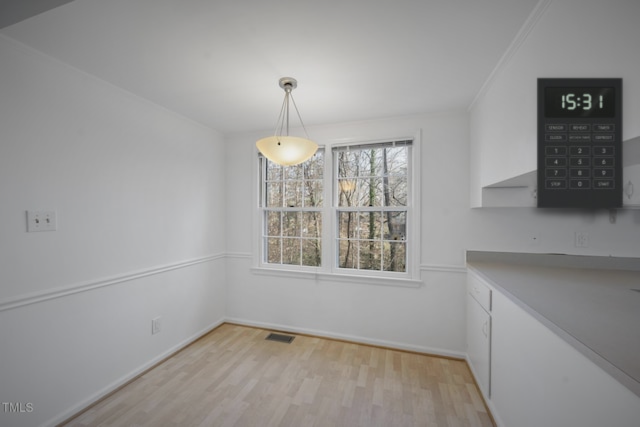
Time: **15:31**
